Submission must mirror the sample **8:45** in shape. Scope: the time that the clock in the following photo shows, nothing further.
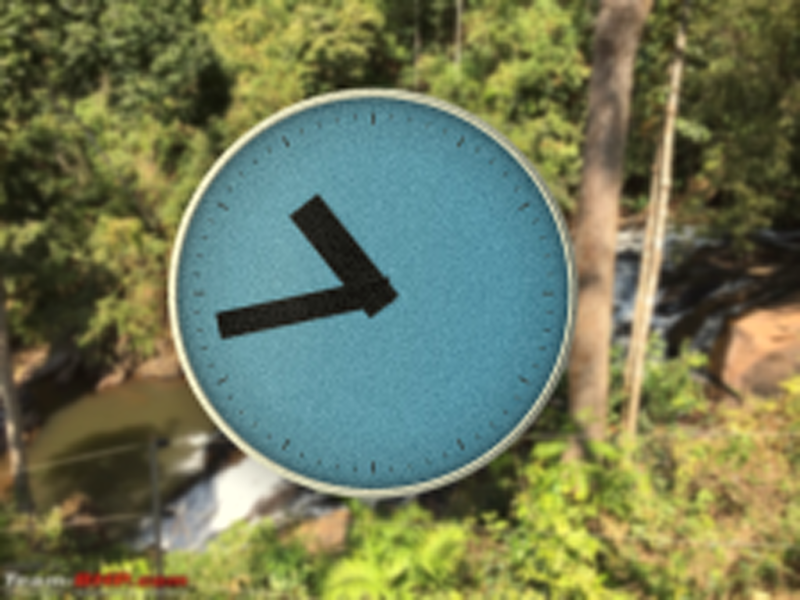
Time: **10:43**
